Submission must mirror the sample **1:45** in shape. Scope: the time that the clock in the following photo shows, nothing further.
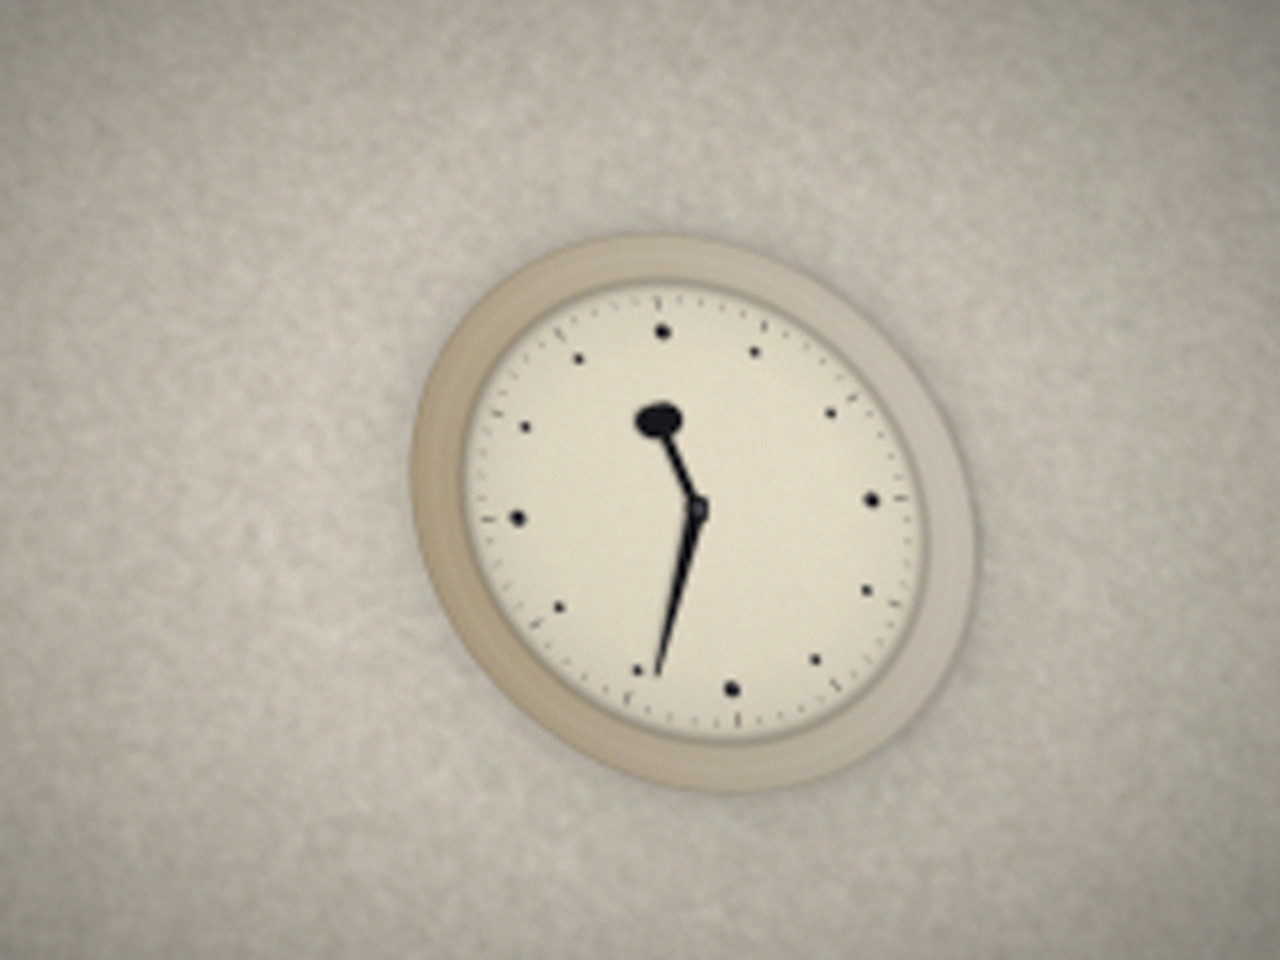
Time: **11:34**
